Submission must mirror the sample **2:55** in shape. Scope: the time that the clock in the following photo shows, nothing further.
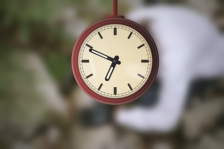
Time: **6:49**
